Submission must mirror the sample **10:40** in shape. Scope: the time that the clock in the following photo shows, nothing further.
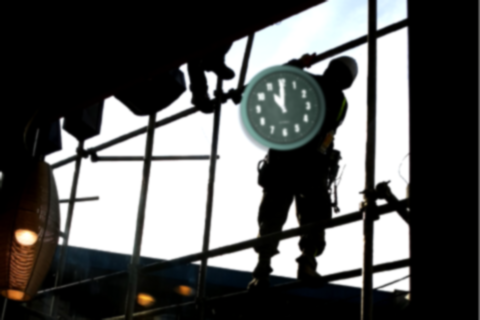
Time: **11:00**
